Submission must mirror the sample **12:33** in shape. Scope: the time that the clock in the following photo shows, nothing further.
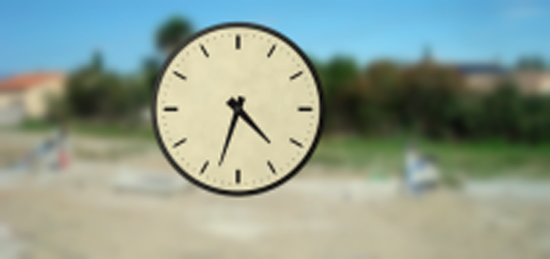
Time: **4:33**
